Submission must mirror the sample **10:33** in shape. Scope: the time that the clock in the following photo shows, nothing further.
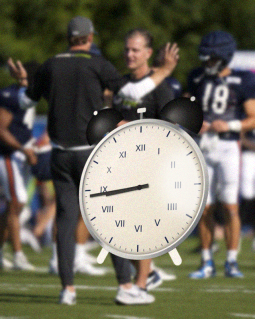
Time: **8:44**
